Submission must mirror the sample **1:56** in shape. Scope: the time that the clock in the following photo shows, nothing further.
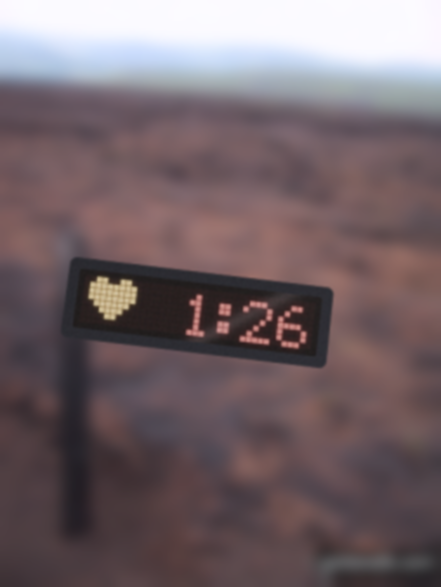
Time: **1:26**
